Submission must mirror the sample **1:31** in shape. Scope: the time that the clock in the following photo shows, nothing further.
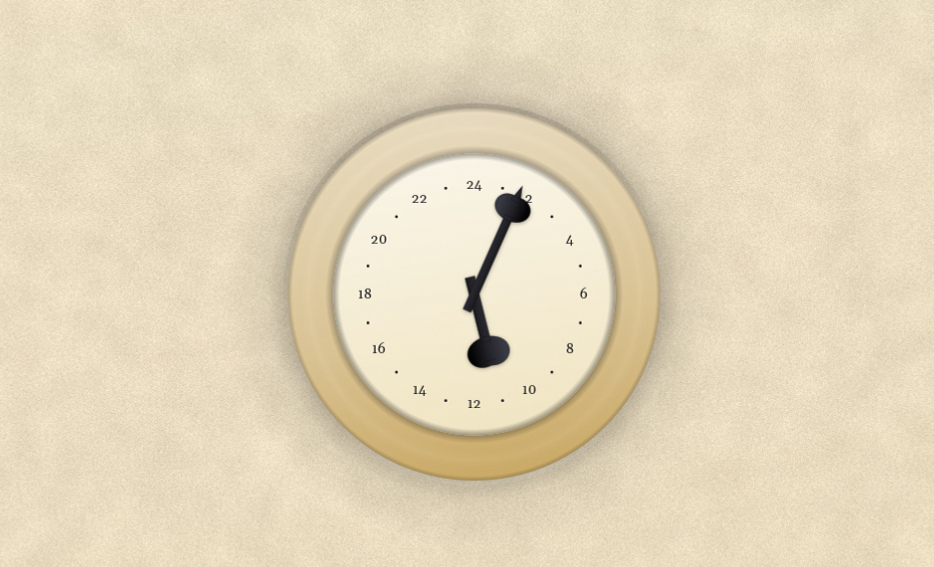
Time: **11:04**
